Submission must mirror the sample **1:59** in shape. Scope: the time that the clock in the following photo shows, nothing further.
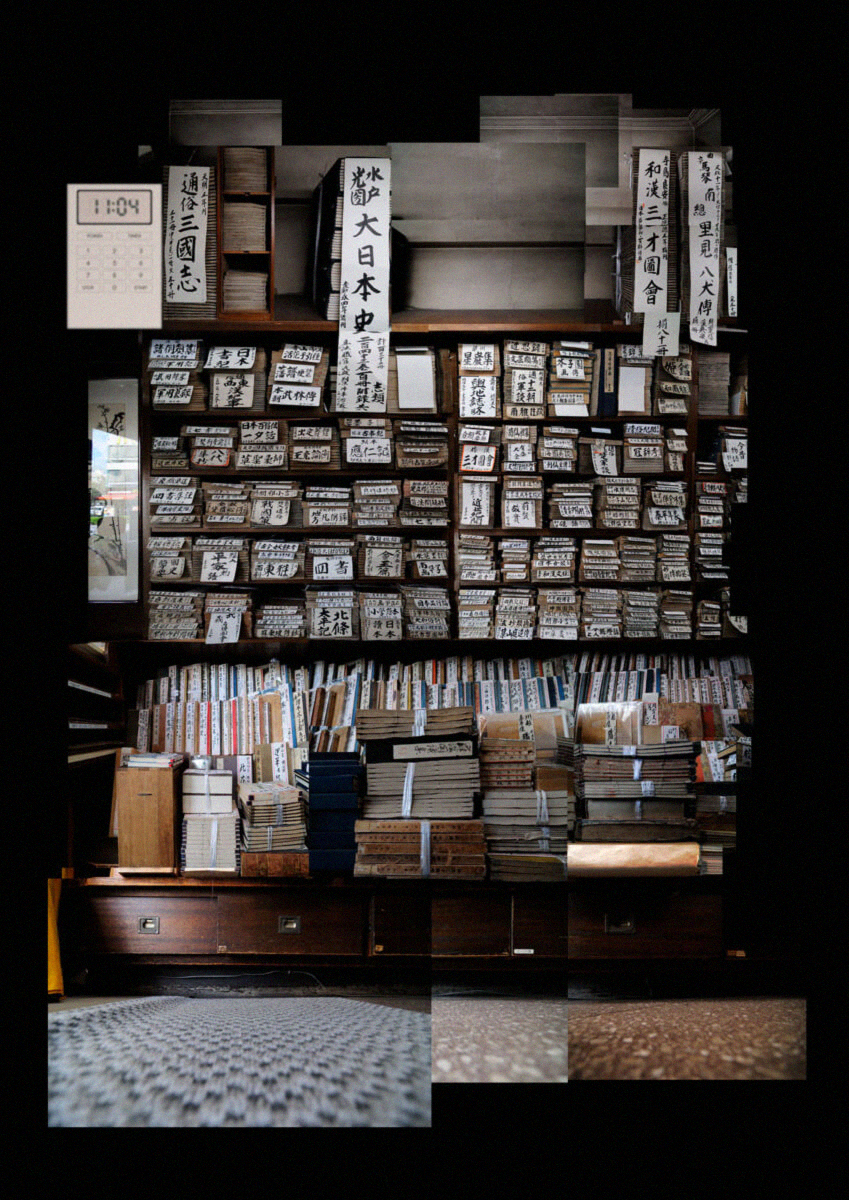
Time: **11:04**
